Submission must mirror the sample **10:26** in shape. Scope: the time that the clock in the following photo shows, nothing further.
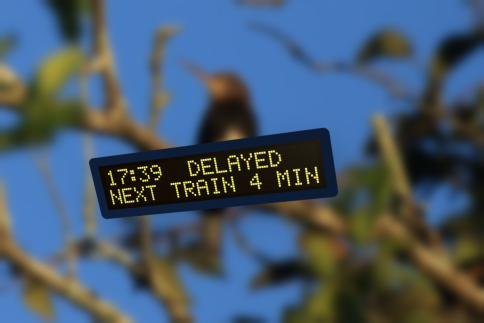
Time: **17:39**
